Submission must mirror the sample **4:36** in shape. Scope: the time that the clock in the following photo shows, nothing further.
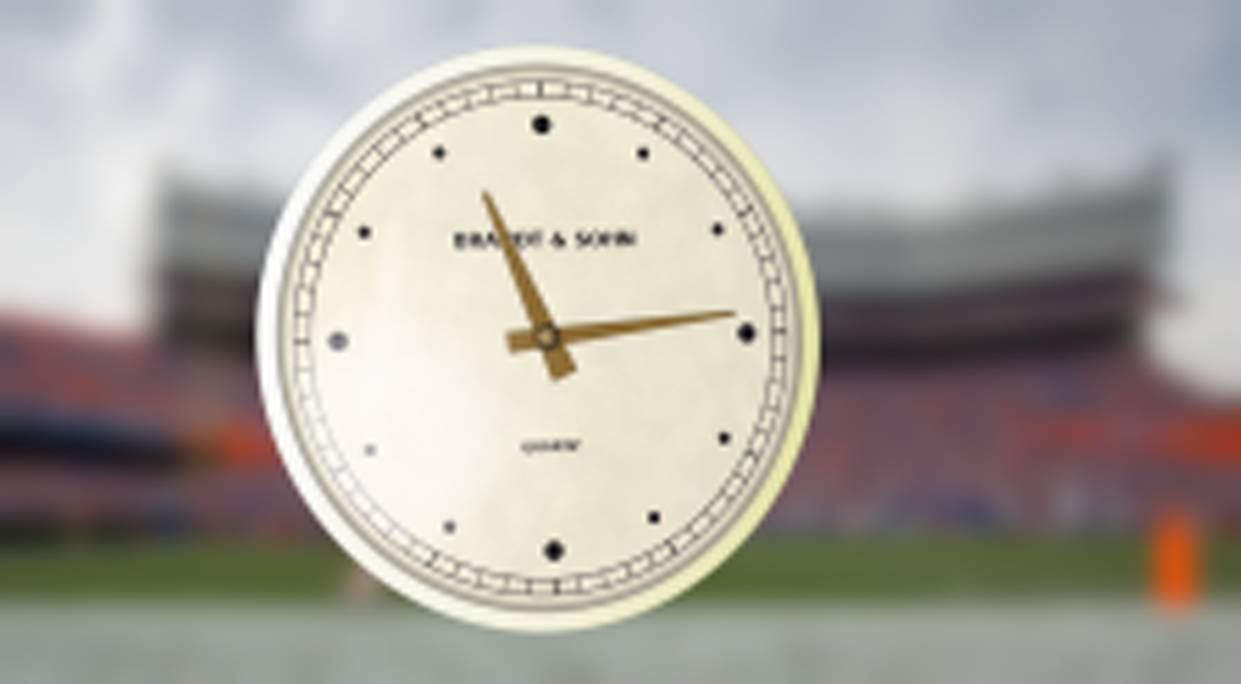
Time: **11:14**
